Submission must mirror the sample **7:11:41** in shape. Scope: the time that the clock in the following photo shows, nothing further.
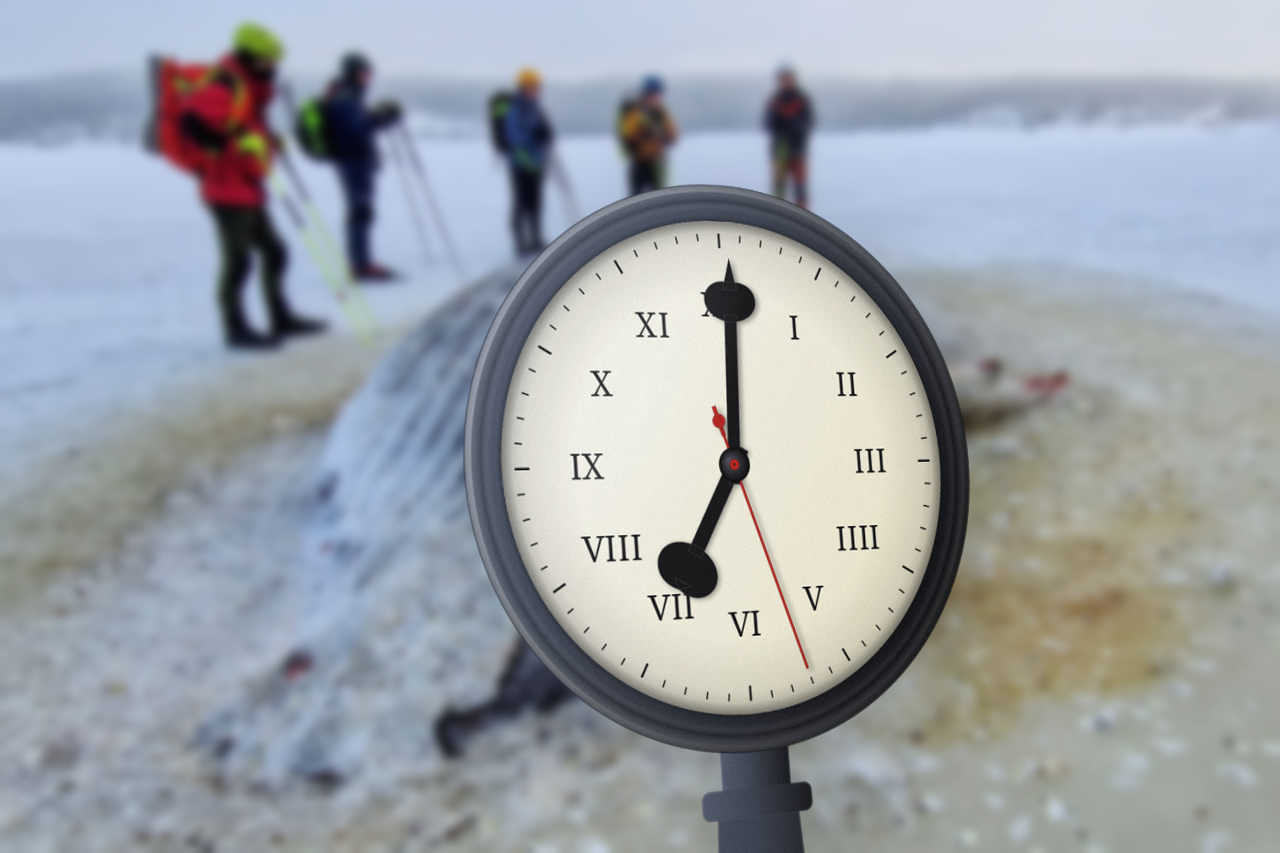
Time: **7:00:27**
